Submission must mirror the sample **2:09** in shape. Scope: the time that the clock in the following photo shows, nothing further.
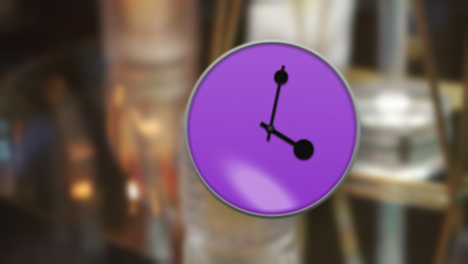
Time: **4:02**
